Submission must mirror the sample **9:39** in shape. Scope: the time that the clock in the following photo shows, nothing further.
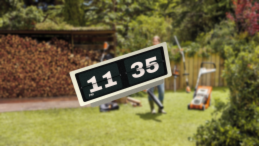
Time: **11:35**
